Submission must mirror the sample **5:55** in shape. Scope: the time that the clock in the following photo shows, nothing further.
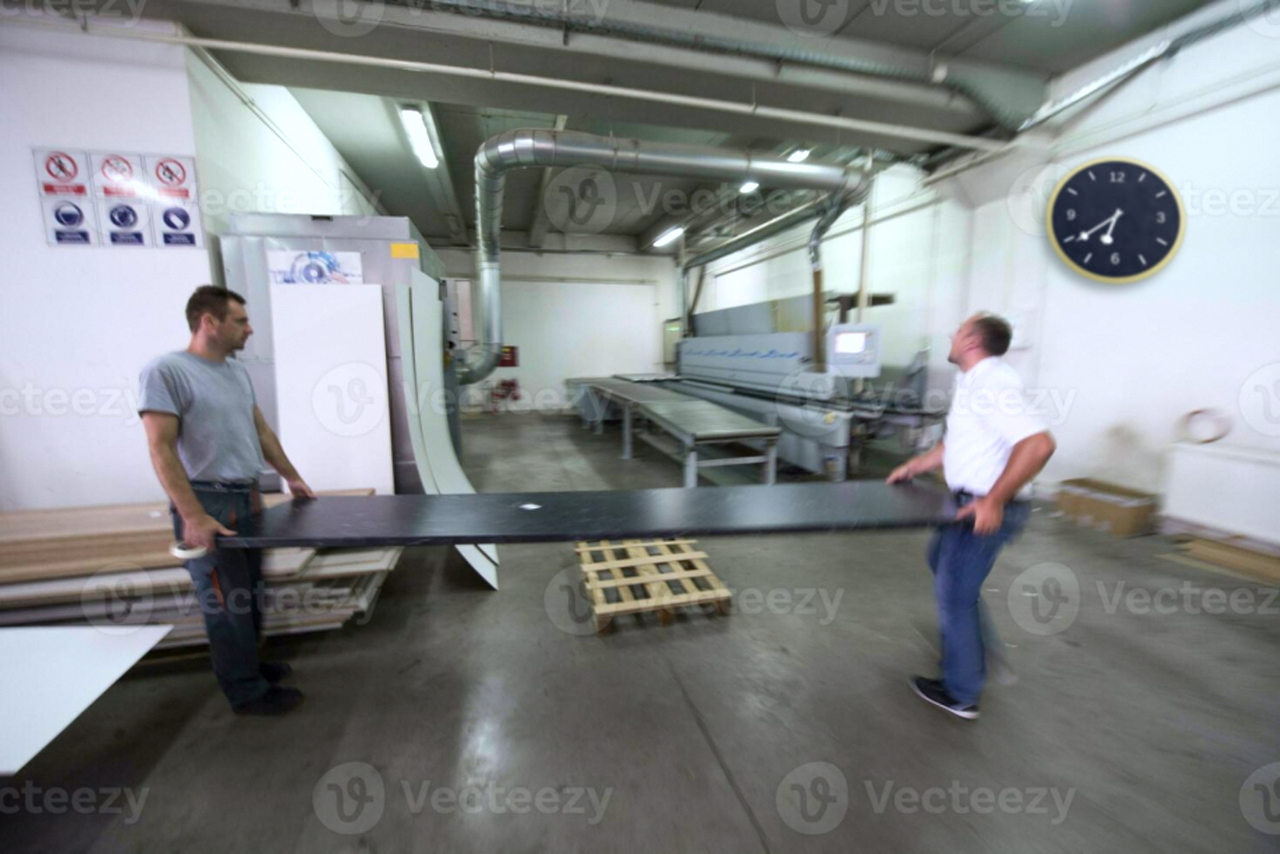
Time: **6:39**
